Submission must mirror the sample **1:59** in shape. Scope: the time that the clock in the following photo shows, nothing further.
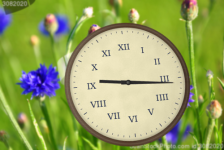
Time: **9:16**
